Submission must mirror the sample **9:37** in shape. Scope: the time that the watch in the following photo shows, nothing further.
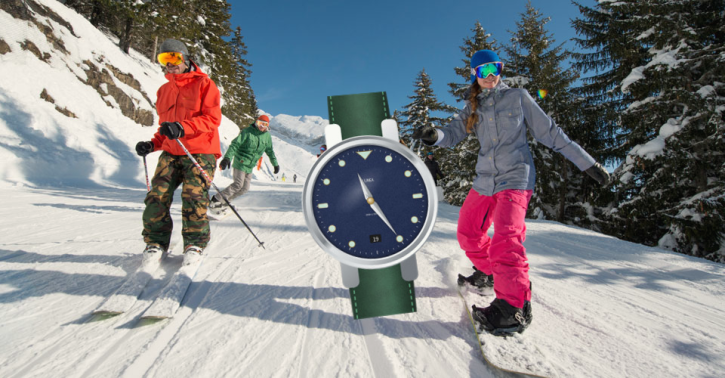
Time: **11:25**
